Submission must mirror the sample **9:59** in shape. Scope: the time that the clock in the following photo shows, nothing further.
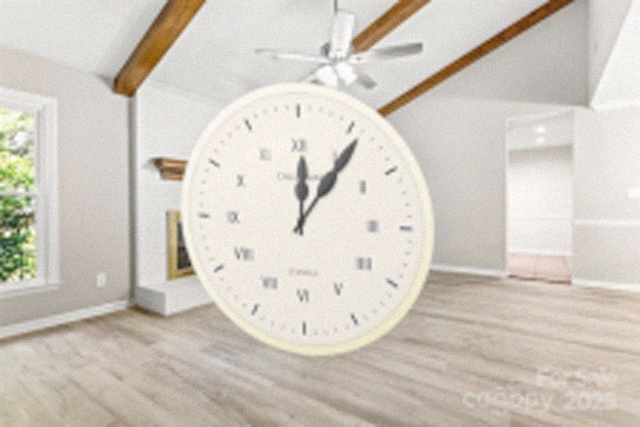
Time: **12:06**
